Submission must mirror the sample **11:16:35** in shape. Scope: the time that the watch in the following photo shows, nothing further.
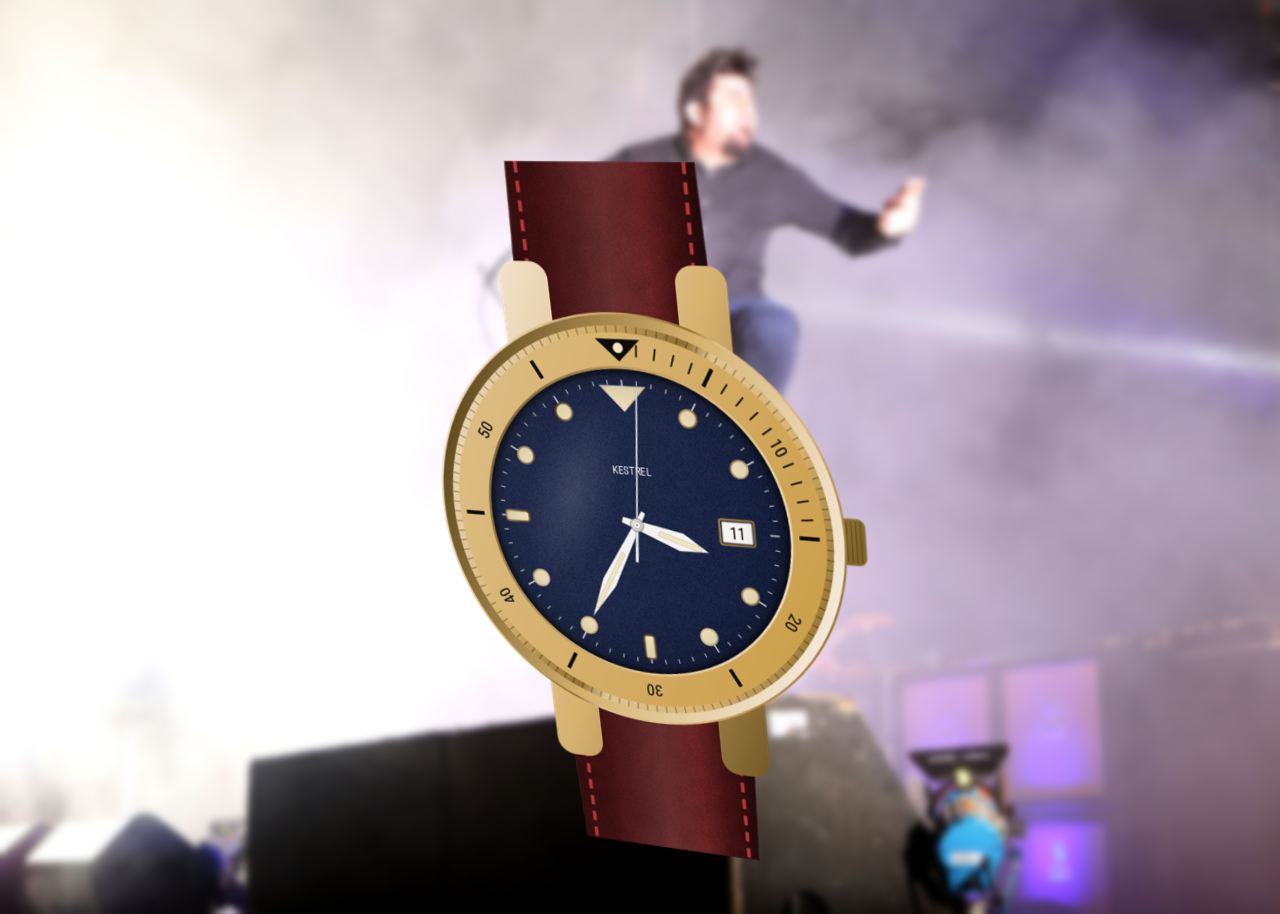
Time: **3:35:01**
